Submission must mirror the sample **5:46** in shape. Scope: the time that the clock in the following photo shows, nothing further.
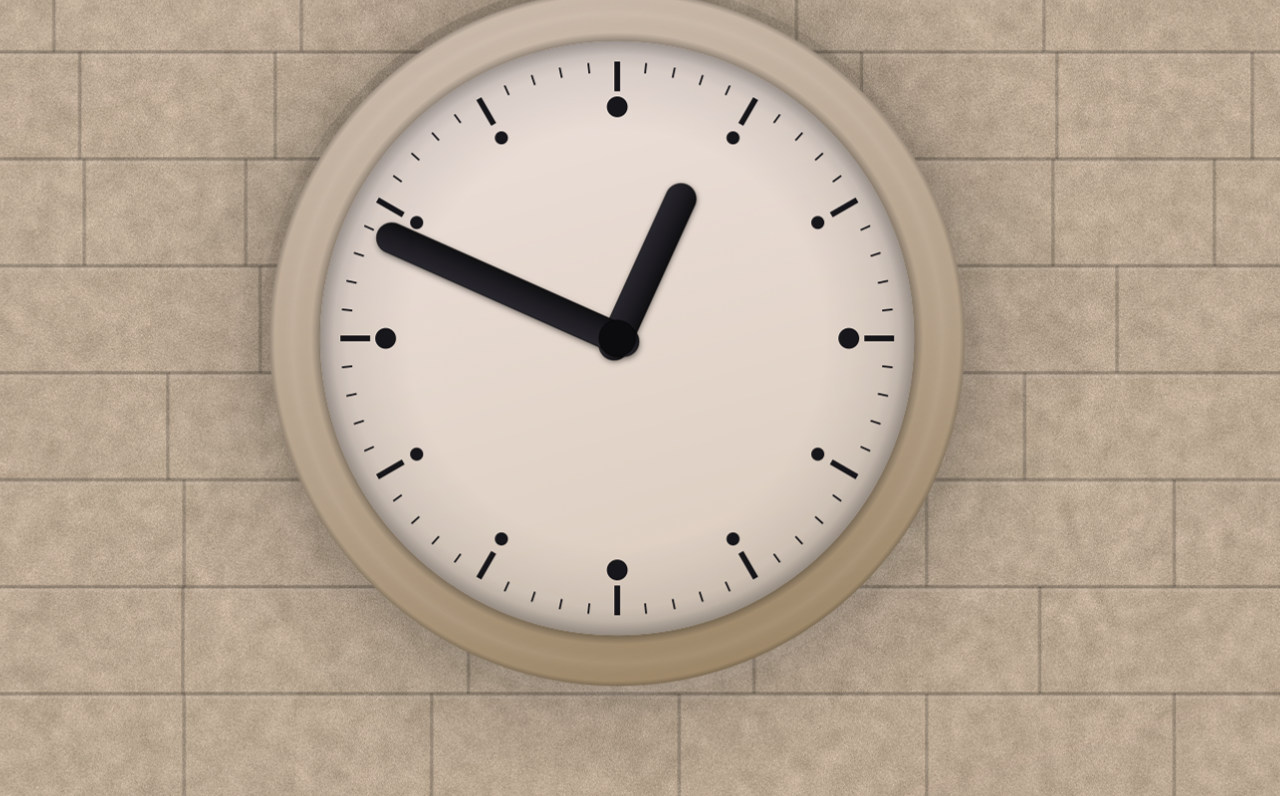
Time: **12:49**
